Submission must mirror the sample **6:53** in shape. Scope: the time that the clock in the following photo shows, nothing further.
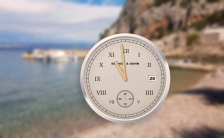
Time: **10:59**
